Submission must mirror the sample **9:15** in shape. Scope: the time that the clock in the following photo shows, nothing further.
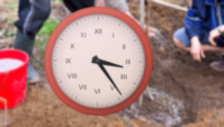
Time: **3:24**
